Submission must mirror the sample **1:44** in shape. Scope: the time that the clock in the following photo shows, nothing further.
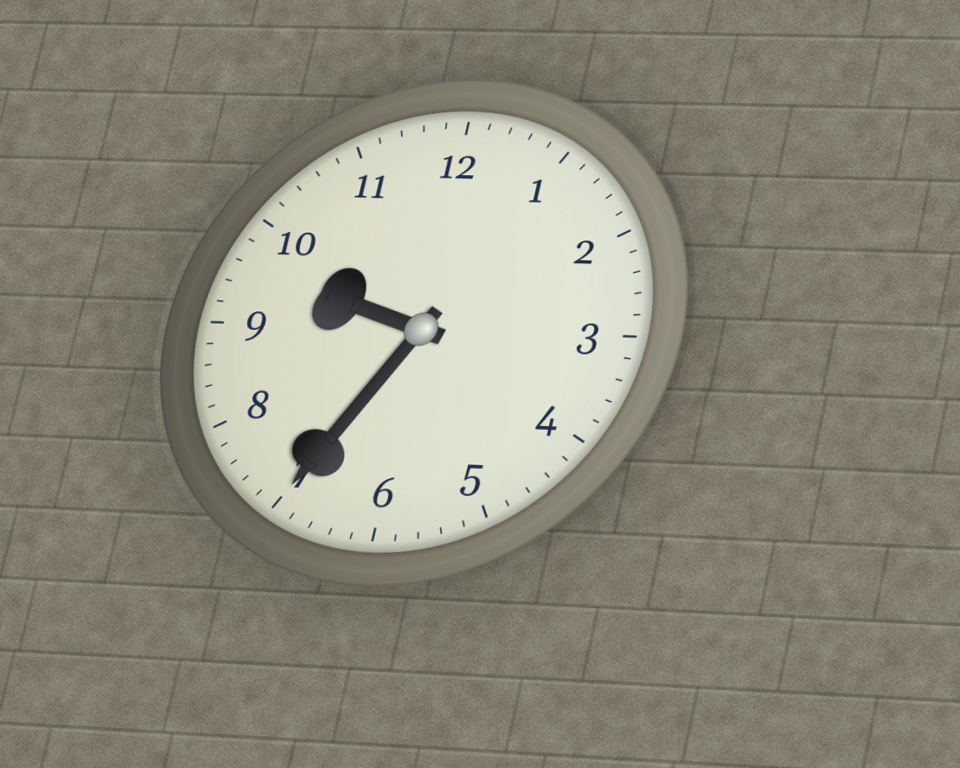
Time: **9:35**
